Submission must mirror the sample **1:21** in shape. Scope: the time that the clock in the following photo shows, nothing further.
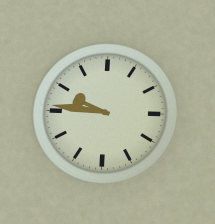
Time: **9:46**
